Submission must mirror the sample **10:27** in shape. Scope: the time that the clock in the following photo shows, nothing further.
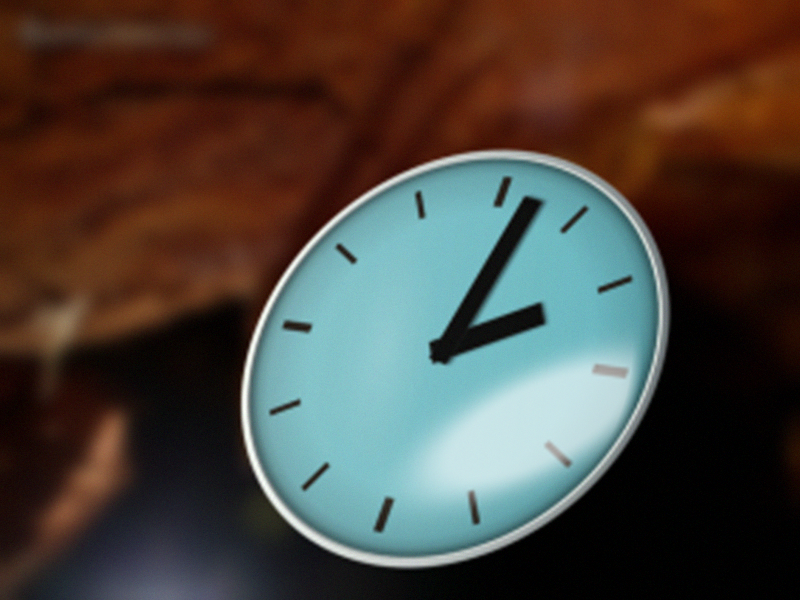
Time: **2:02**
